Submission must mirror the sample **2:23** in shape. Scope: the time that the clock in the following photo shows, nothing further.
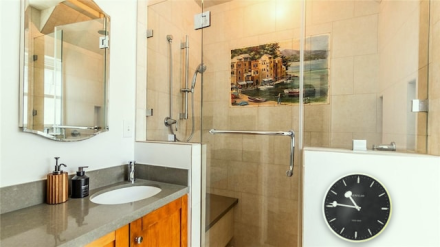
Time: **10:46**
